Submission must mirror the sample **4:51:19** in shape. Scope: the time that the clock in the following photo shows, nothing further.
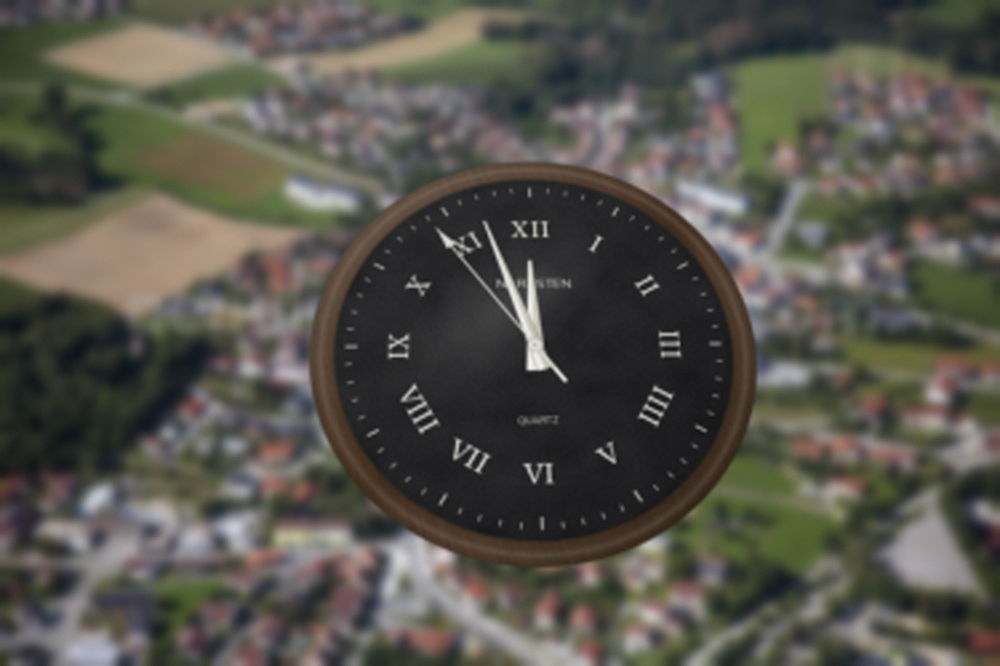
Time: **11:56:54**
